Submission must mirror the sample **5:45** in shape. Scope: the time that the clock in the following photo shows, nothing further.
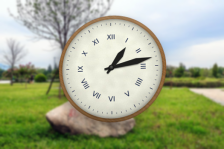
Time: **1:13**
